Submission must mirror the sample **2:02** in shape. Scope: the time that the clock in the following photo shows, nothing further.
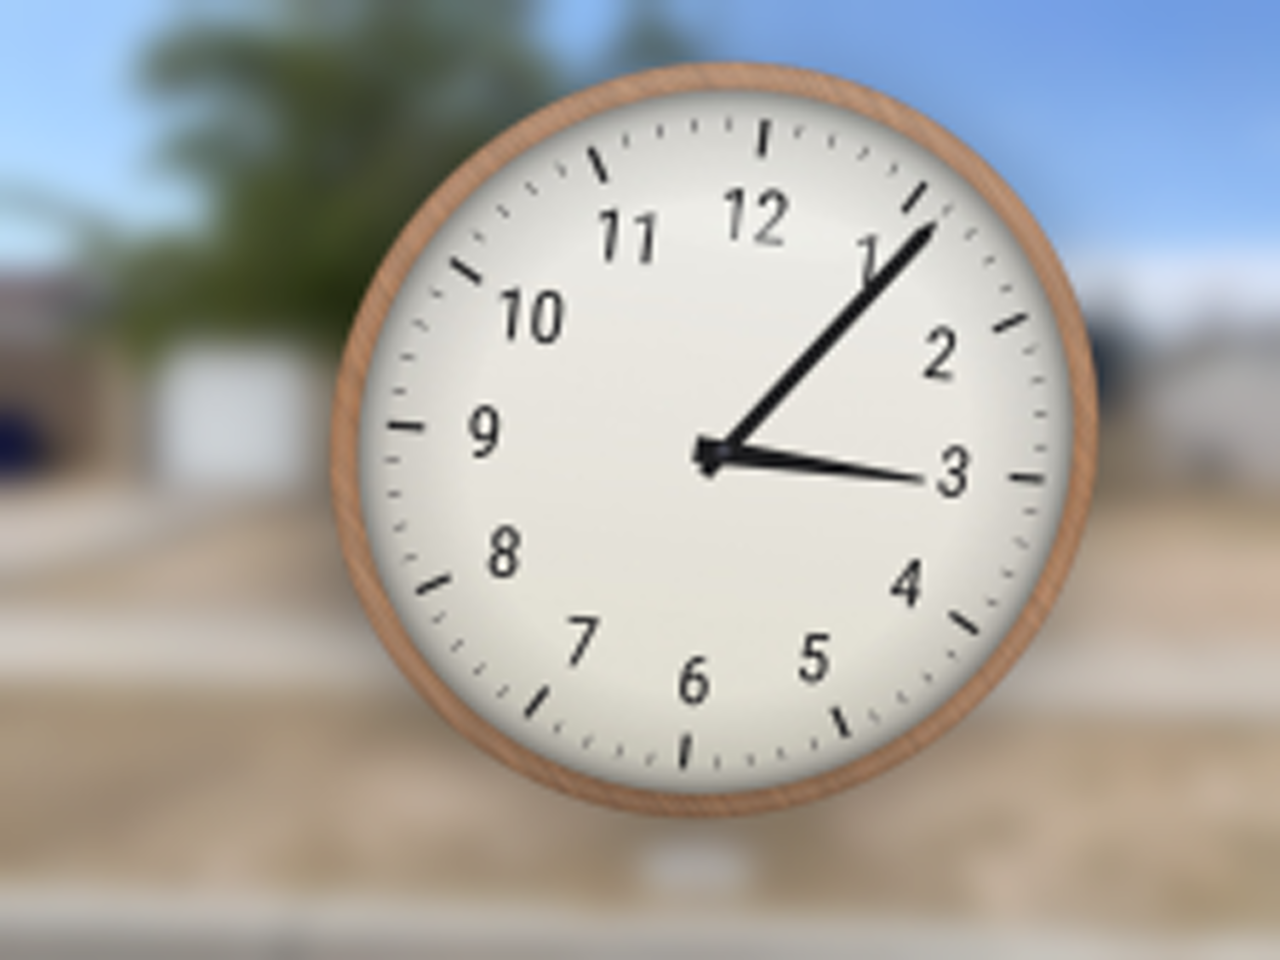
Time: **3:06**
